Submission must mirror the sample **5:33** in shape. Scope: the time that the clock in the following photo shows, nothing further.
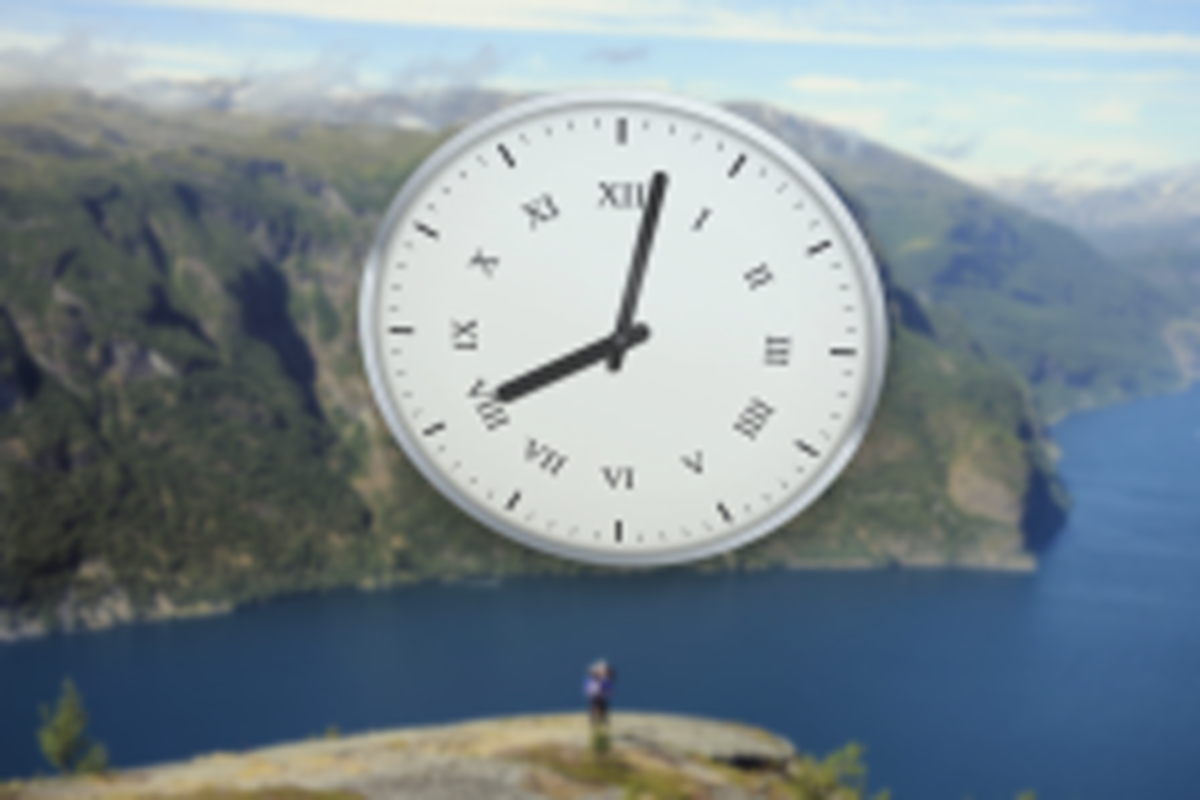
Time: **8:02**
